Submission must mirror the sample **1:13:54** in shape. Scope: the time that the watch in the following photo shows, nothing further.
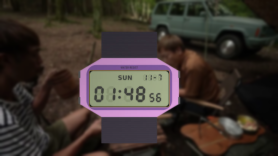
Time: **1:48:56**
